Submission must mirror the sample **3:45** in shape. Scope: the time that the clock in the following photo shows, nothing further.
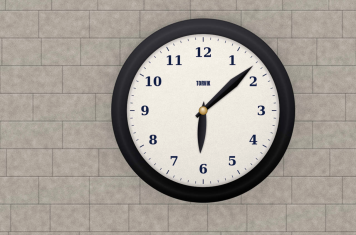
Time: **6:08**
